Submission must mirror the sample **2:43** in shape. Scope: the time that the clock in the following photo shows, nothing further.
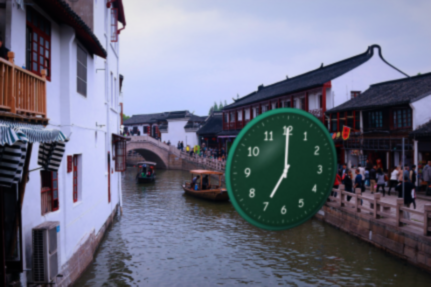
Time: **7:00**
